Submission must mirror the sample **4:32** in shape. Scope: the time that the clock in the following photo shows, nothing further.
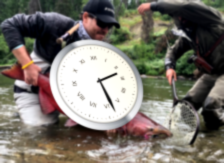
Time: **2:28**
